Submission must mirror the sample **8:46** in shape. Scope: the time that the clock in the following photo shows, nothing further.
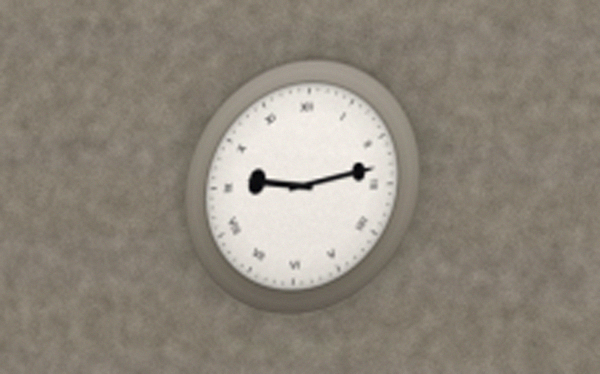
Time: **9:13**
